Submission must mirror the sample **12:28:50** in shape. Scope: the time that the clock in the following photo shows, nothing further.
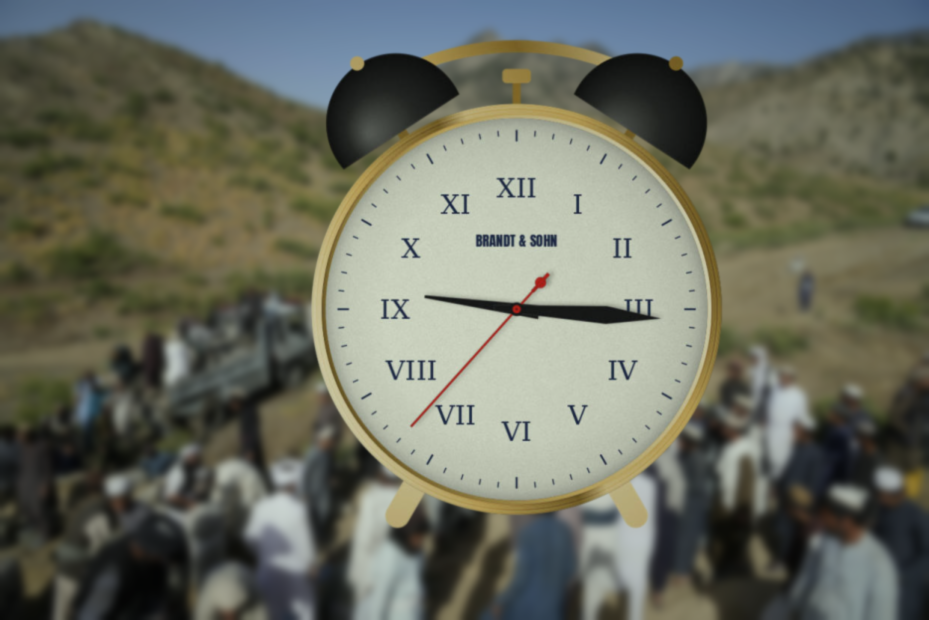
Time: **9:15:37**
